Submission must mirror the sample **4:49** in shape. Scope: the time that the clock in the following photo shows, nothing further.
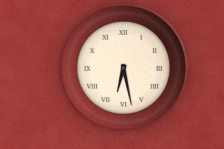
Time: **6:28**
